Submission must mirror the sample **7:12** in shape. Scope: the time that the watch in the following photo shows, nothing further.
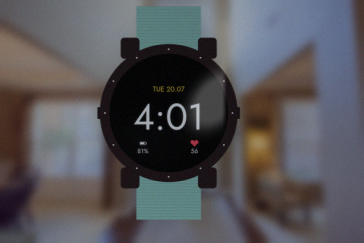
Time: **4:01**
